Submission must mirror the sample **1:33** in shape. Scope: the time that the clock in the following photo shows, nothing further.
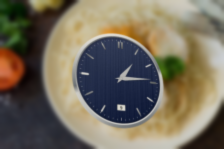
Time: **1:14**
